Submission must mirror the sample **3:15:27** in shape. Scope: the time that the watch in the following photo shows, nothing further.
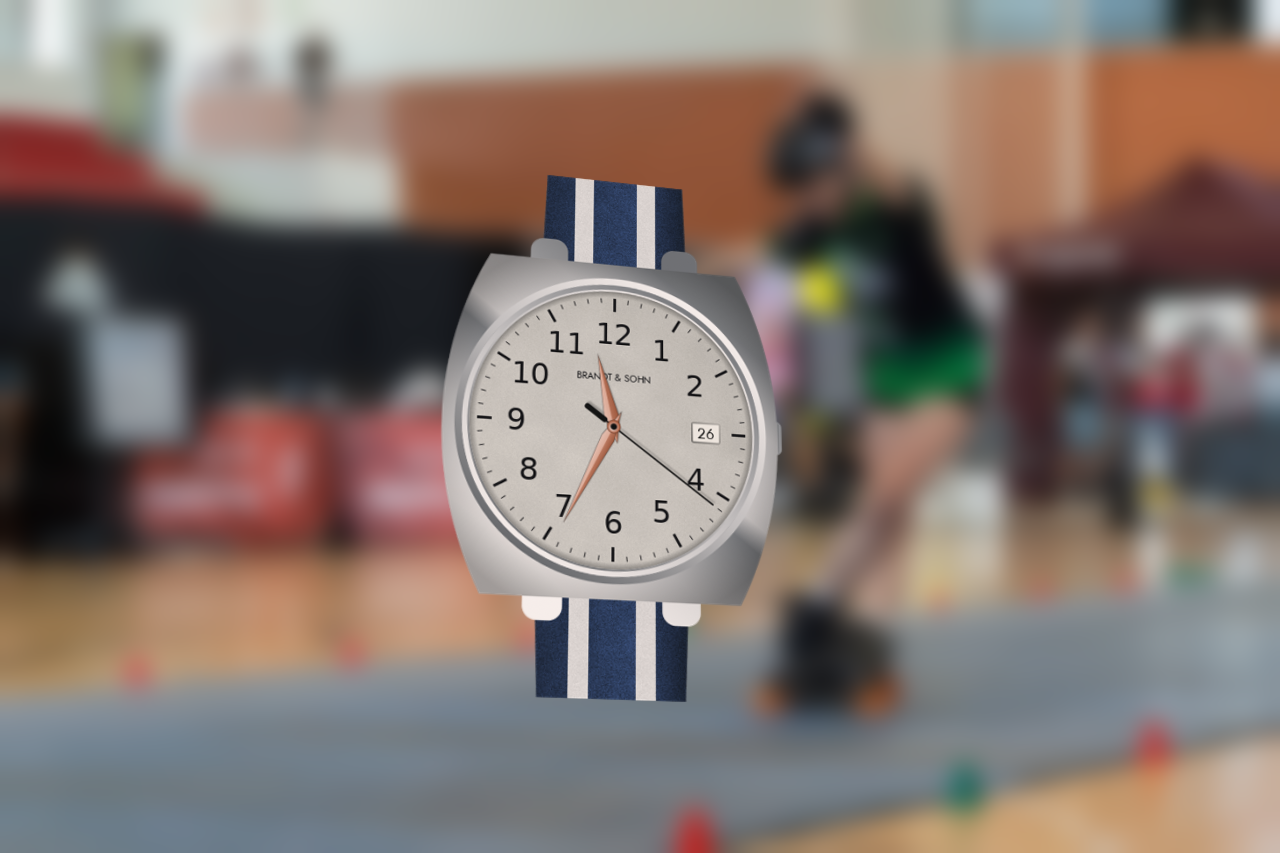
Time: **11:34:21**
